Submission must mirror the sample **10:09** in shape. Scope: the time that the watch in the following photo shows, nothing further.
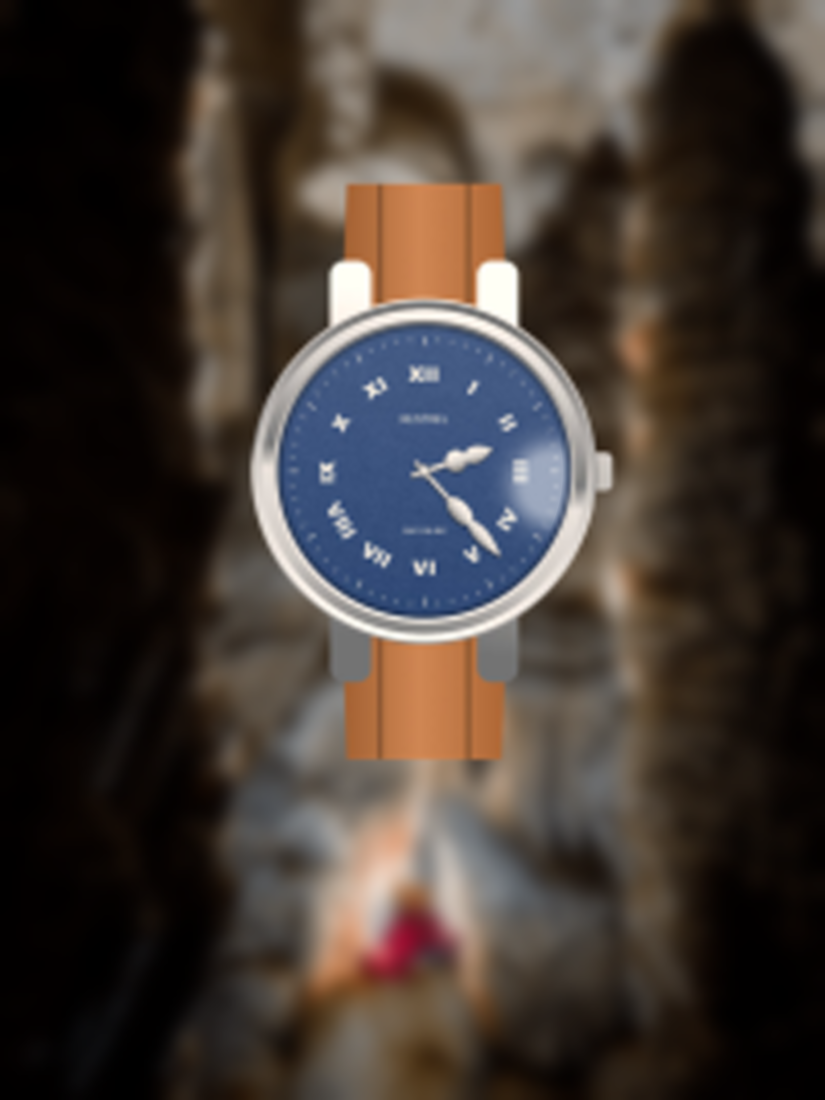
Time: **2:23**
